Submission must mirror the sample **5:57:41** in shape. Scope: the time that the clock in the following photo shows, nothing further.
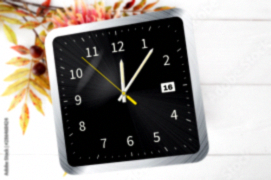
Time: **12:06:53**
